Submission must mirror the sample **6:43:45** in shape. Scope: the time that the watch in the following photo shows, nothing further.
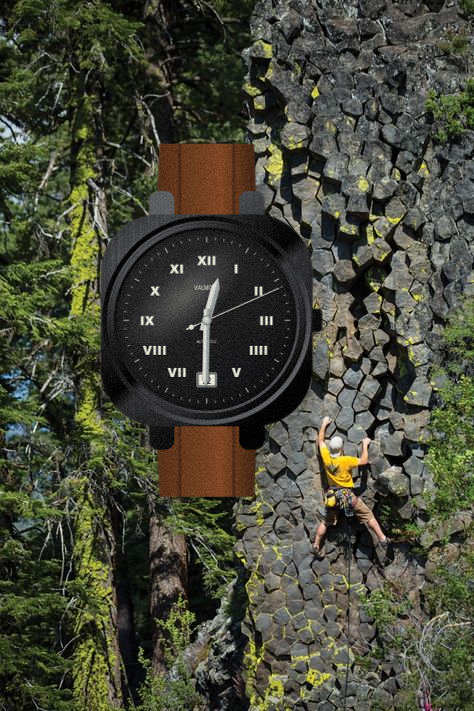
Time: **12:30:11**
